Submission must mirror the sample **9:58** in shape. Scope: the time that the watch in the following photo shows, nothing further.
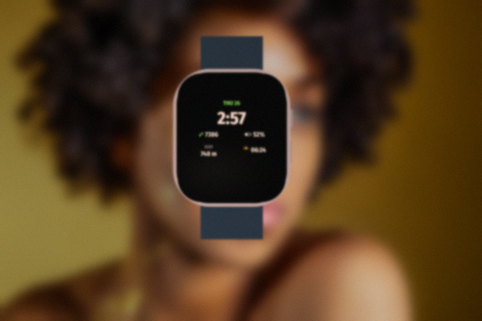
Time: **2:57**
